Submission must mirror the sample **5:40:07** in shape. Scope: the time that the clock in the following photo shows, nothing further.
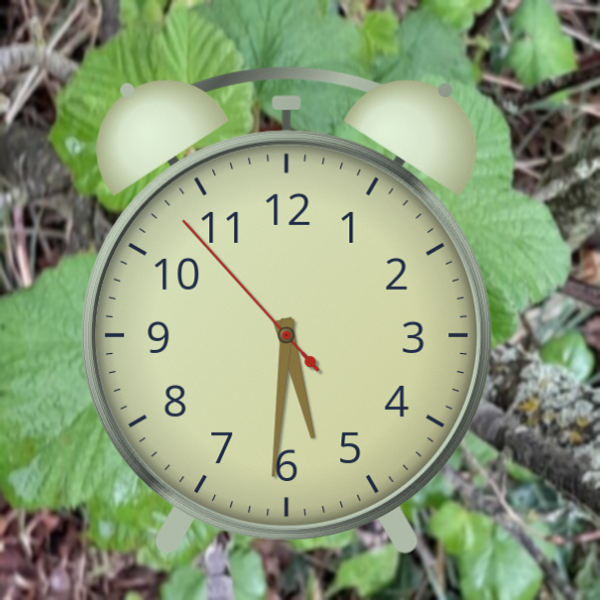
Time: **5:30:53**
